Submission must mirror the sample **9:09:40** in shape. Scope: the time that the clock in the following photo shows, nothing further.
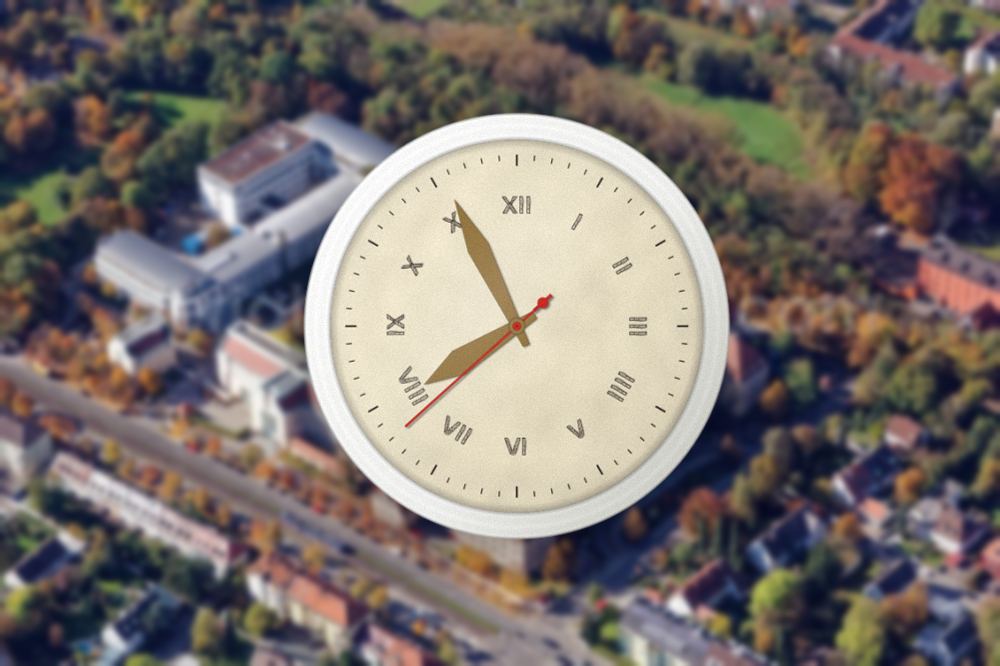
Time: **7:55:38**
